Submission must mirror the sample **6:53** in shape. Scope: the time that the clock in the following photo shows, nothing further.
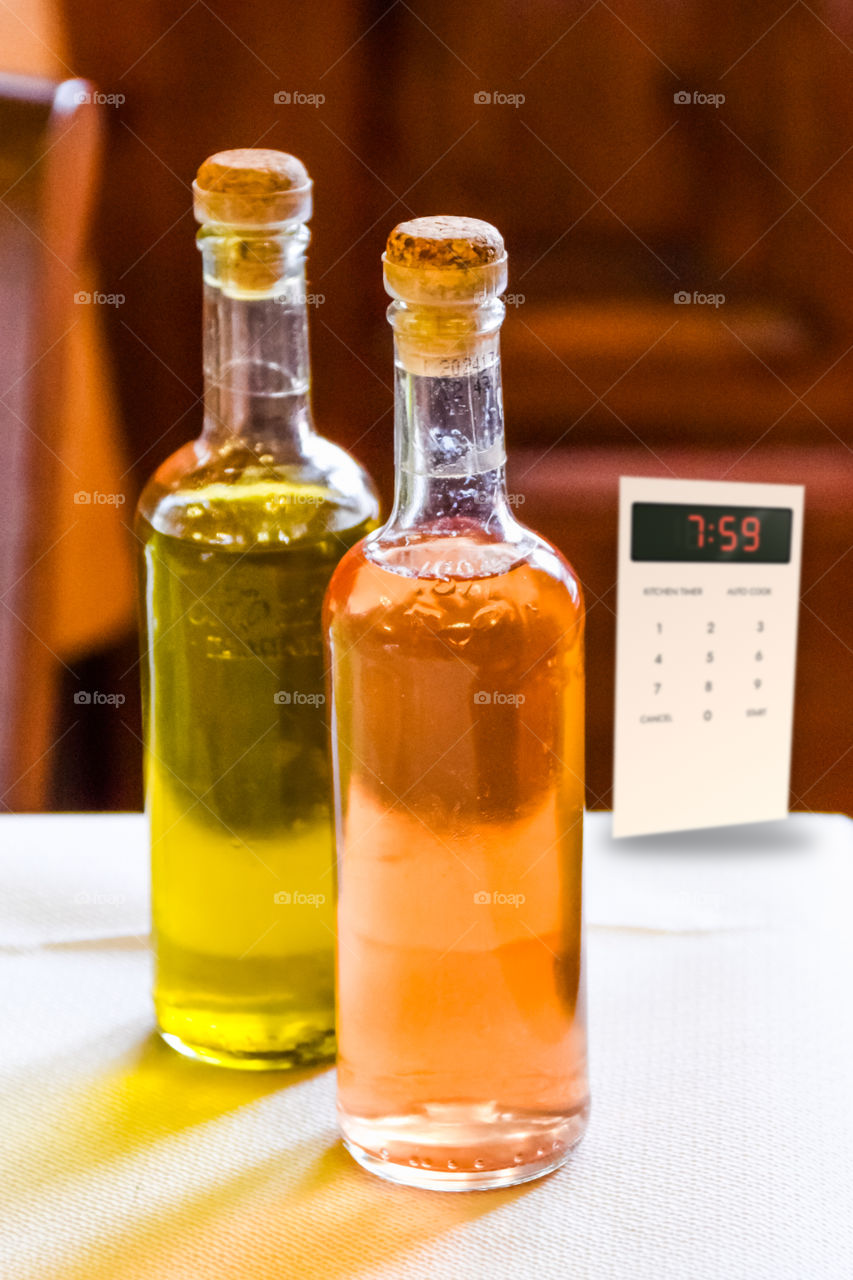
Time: **7:59**
